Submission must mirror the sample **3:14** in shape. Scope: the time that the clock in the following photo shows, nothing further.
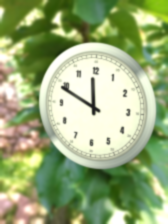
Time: **11:49**
